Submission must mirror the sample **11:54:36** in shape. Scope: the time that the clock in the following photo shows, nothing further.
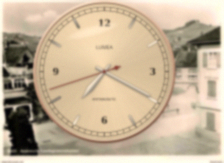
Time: **7:19:42**
